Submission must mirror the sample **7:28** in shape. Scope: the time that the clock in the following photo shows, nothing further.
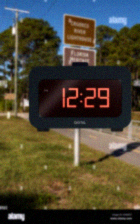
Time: **12:29**
